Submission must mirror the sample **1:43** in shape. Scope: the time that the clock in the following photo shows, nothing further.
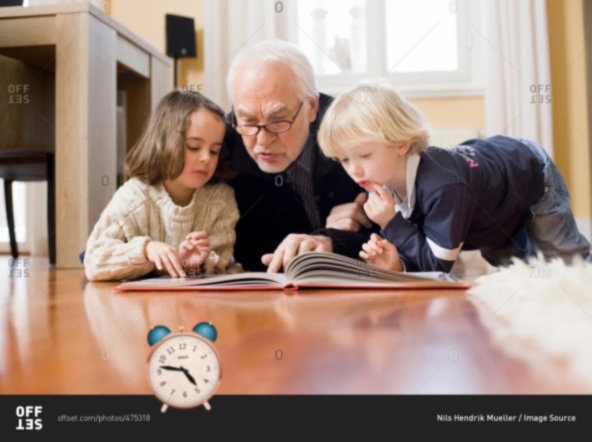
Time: **4:47**
